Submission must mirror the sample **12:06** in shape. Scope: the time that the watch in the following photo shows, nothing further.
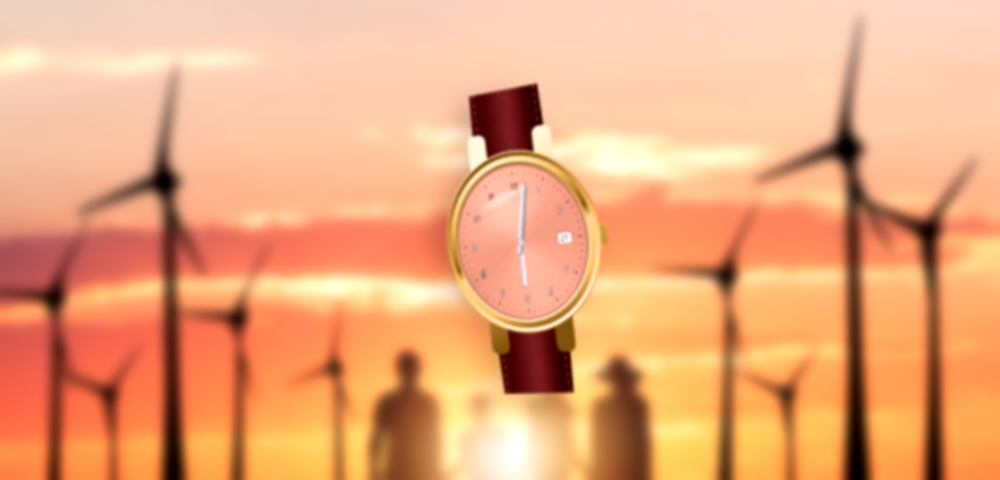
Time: **6:02**
